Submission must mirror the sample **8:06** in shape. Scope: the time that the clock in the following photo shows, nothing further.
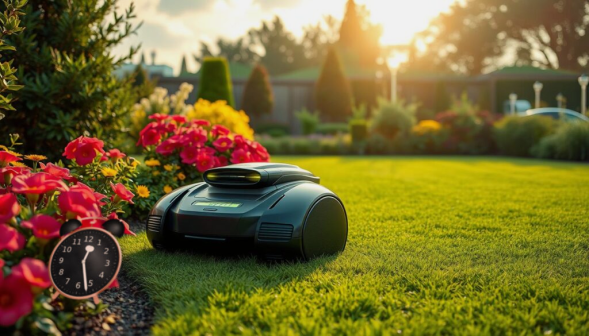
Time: **12:27**
